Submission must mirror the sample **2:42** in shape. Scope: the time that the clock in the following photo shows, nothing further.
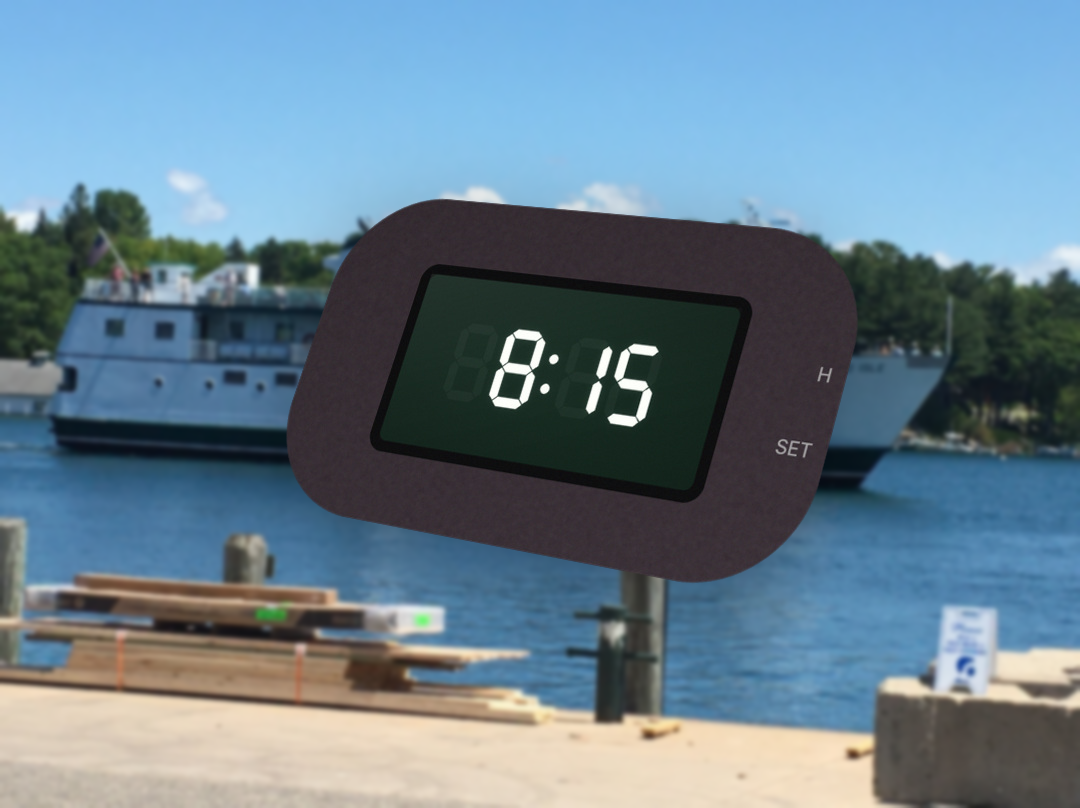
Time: **8:15**
